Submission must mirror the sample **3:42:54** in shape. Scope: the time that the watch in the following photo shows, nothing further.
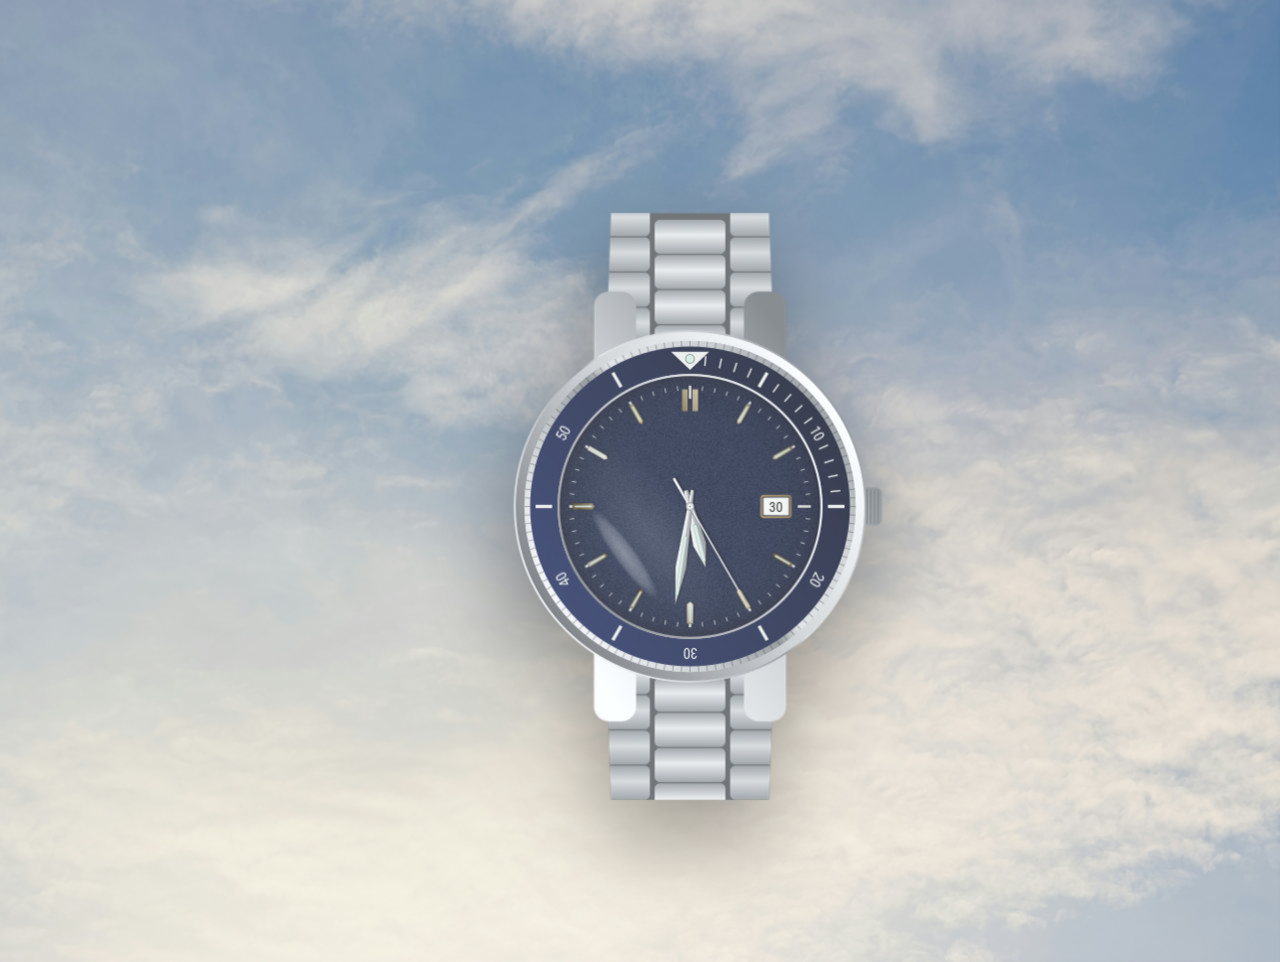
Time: **5:31:25**
